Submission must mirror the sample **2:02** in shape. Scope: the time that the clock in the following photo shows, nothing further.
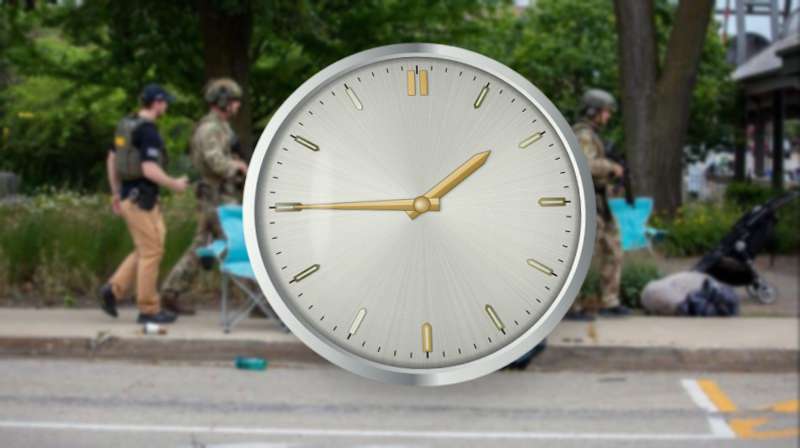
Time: **1:45**
